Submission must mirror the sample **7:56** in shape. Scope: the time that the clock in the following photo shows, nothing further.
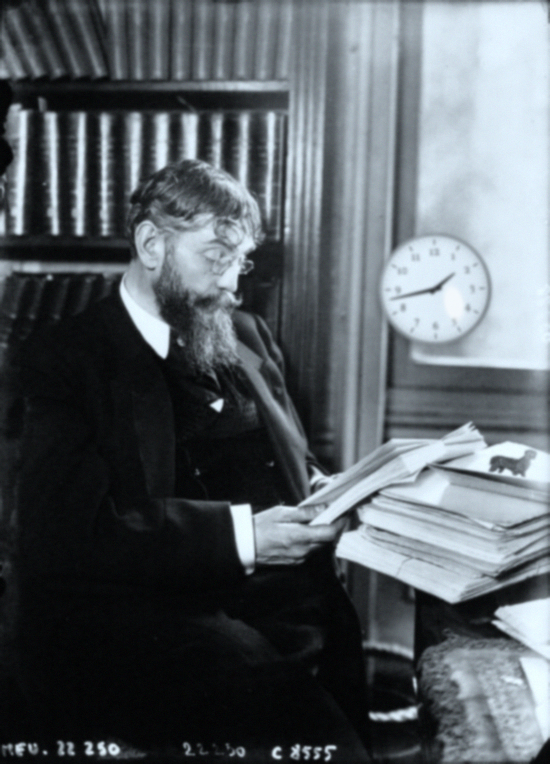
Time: **1:43**
